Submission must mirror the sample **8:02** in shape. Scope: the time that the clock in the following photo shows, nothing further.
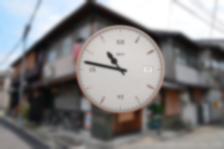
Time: **10:47**
